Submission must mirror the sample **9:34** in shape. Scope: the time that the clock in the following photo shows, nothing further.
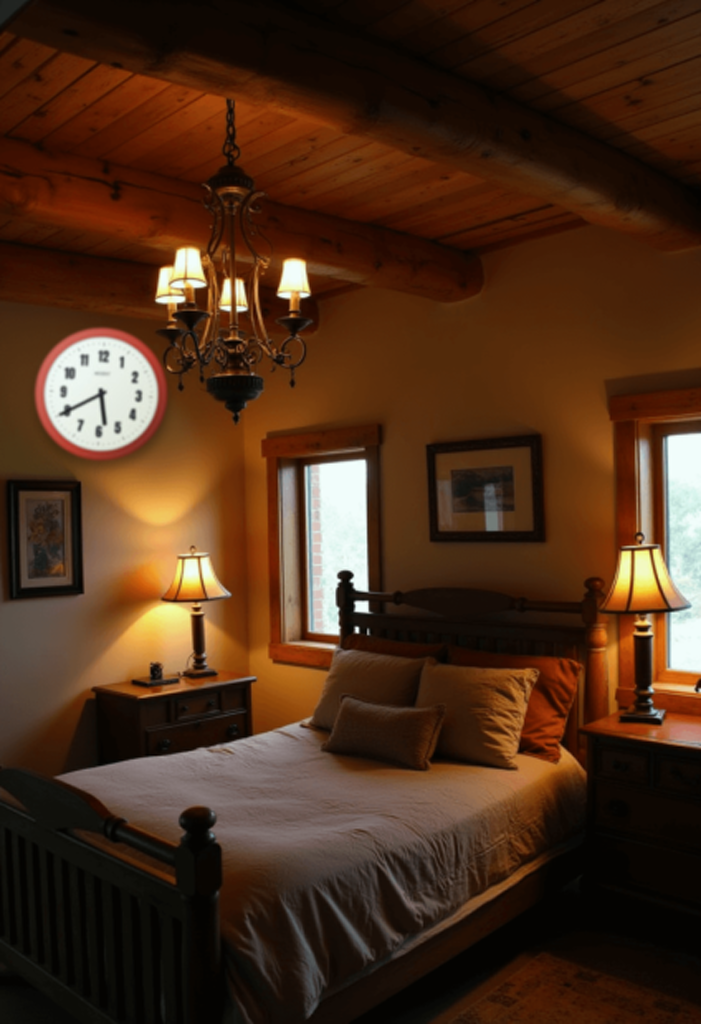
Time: **5:40**
